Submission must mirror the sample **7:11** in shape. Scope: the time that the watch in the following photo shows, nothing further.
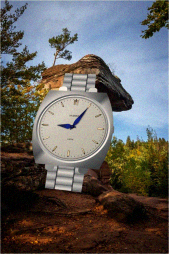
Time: **9:05**
